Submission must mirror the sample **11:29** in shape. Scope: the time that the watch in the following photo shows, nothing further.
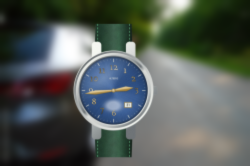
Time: **2:44**
